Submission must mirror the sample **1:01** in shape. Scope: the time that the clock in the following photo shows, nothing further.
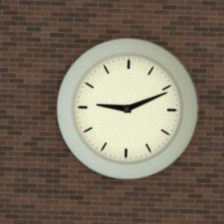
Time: **9:11**
